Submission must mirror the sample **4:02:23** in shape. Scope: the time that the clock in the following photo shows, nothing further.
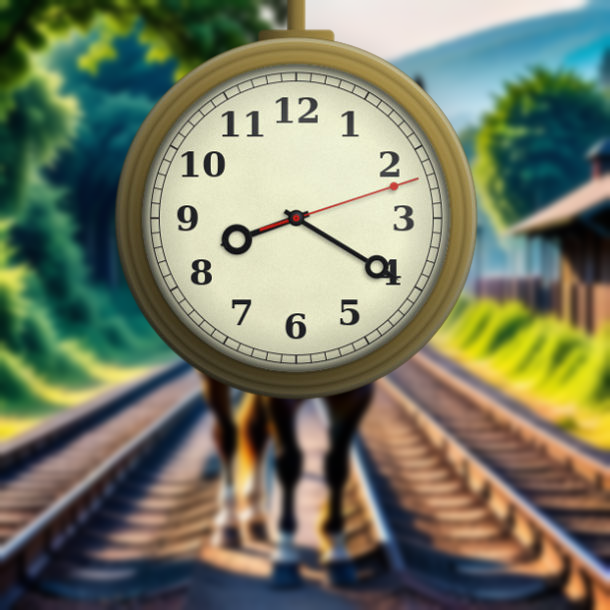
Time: **8:20:12**
